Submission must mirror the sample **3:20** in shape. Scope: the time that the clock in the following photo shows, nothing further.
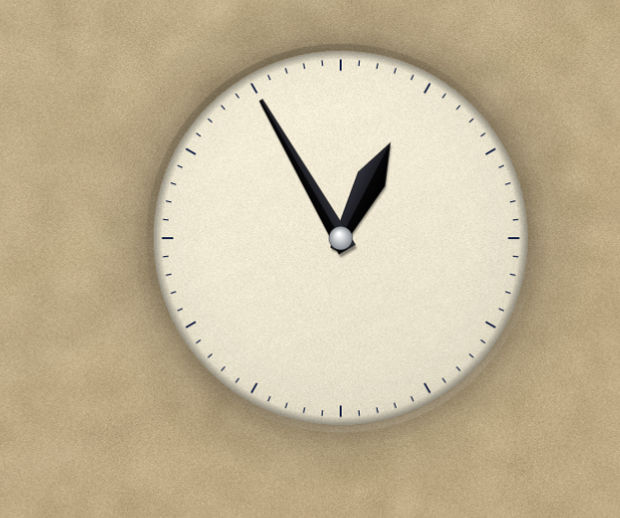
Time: **12:55**
